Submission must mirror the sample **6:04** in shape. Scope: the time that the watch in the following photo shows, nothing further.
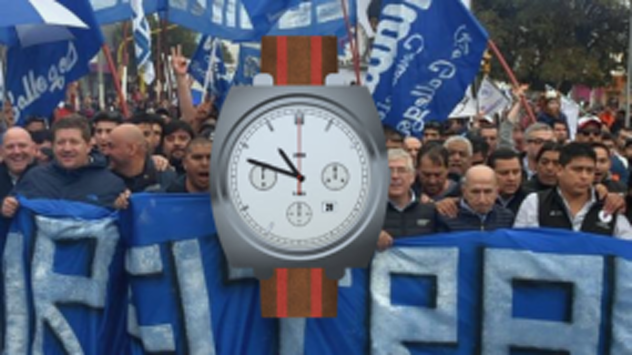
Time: **10:48**
